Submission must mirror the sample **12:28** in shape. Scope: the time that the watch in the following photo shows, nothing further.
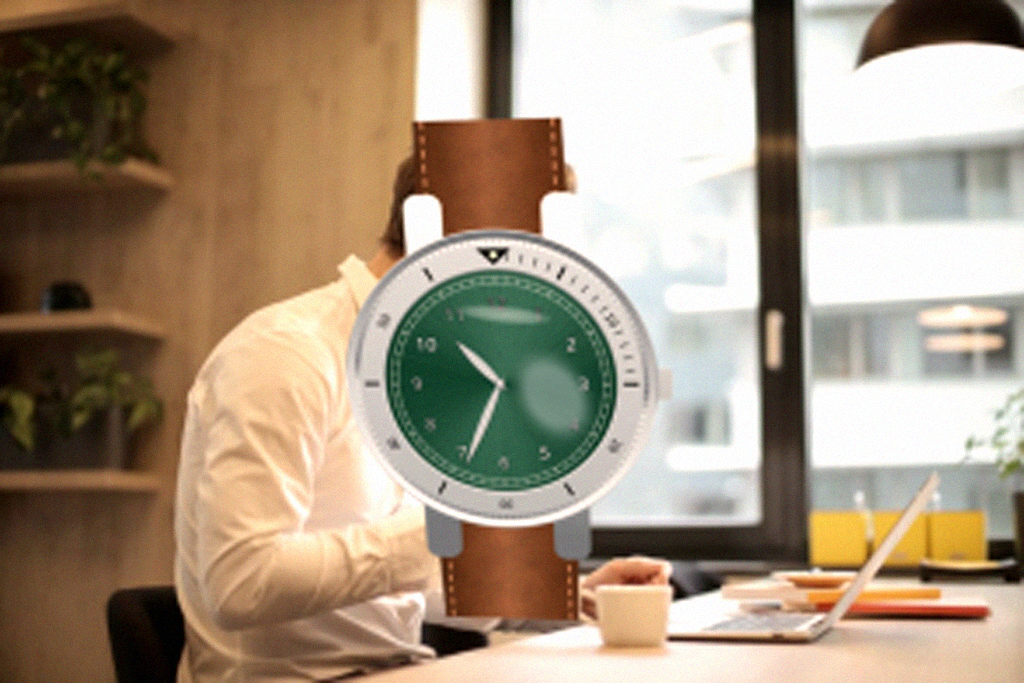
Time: **10:34**
